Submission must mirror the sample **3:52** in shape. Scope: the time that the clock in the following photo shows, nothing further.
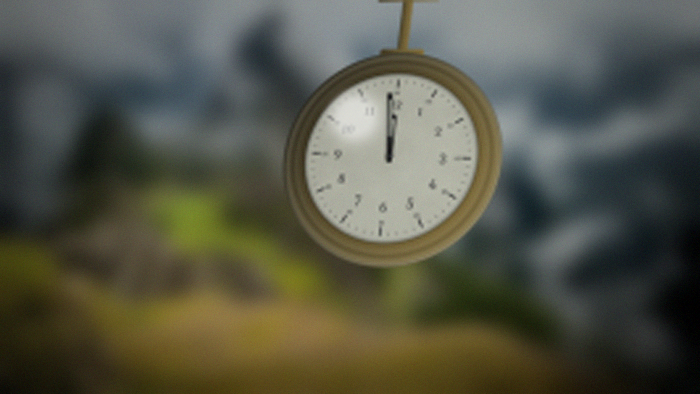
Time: **11:59**
